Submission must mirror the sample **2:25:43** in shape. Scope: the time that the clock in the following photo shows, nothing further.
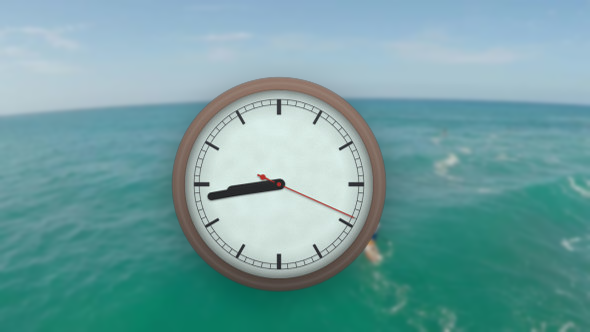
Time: **8:43:19**
